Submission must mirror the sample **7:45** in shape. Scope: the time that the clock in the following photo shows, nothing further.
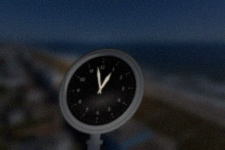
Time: **12:58**
